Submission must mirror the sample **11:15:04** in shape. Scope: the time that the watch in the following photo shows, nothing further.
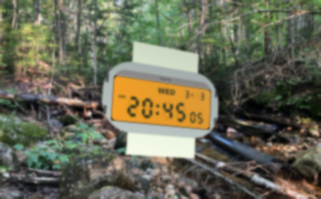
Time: **20:45:05**
